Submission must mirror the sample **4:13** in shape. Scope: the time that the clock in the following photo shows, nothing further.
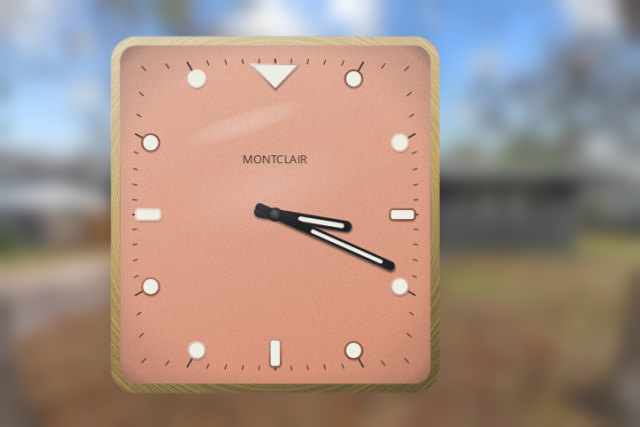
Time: **3:19**
